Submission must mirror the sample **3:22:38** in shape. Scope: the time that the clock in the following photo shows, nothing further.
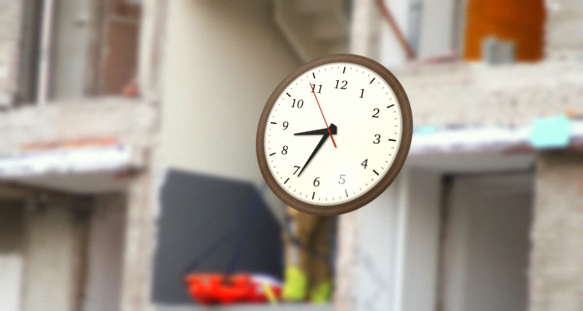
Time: **8:33:54**
